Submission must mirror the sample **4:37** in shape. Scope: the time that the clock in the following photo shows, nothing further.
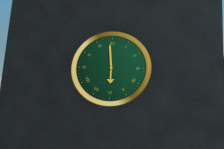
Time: **5:59**
